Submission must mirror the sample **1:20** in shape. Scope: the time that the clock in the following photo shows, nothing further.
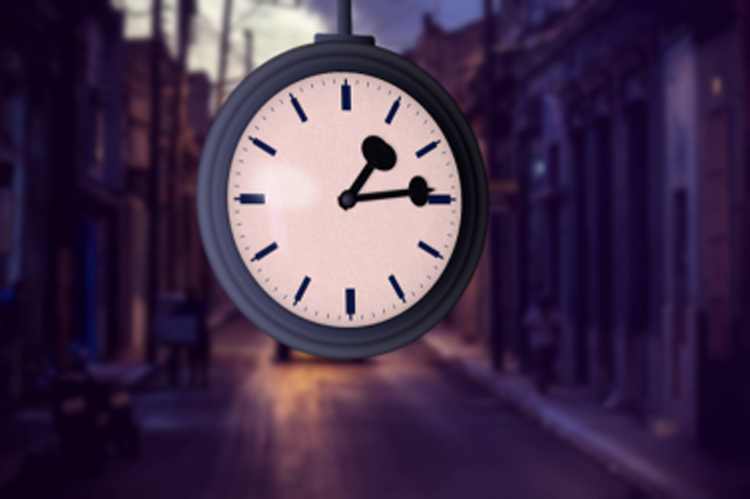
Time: **1:14**
